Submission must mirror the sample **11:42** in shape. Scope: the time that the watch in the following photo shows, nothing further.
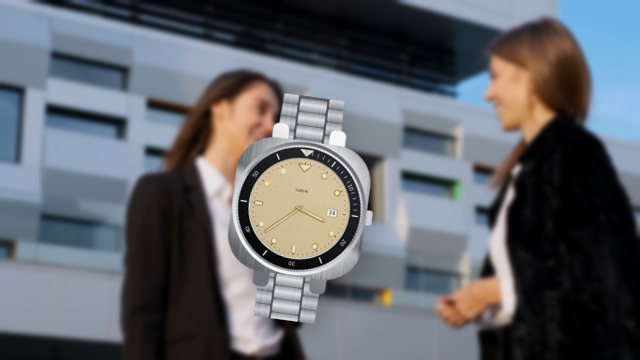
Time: **3:38**
